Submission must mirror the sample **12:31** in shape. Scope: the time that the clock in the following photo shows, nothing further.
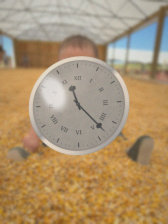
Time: **11:23**
